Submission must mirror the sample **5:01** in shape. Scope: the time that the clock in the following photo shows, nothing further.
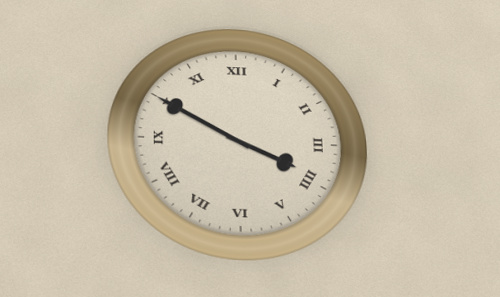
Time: **3:50**
